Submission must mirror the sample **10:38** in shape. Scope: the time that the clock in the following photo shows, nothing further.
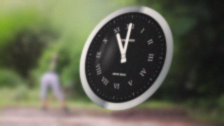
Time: **11:00**
